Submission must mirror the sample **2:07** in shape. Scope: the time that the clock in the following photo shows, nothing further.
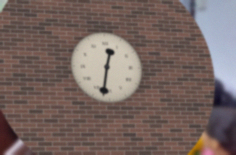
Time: **12:32**
